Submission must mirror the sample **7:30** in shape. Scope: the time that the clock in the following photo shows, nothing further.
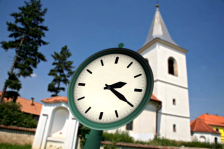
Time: **2:20**
